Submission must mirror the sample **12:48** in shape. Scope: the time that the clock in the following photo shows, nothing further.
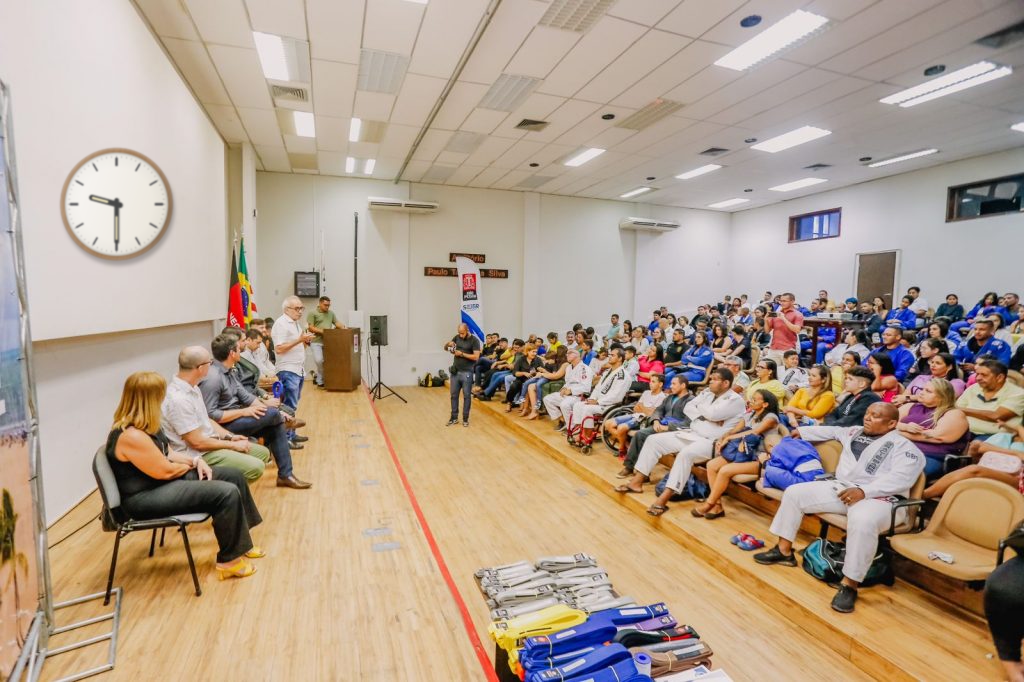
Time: **9:30**
